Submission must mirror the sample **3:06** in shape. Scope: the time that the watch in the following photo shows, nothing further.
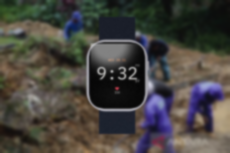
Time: **9:32**
